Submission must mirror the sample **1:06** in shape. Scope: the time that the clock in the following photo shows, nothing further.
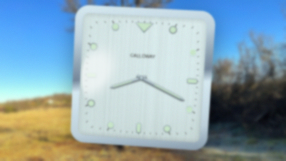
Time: **8:19**
